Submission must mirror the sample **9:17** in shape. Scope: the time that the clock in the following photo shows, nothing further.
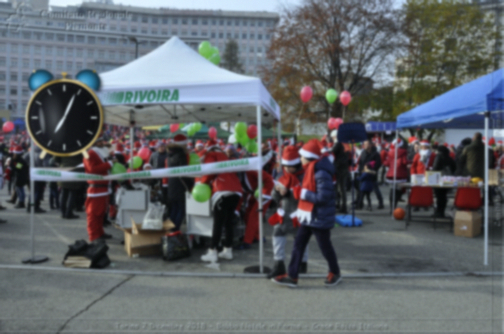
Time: **7:04**
